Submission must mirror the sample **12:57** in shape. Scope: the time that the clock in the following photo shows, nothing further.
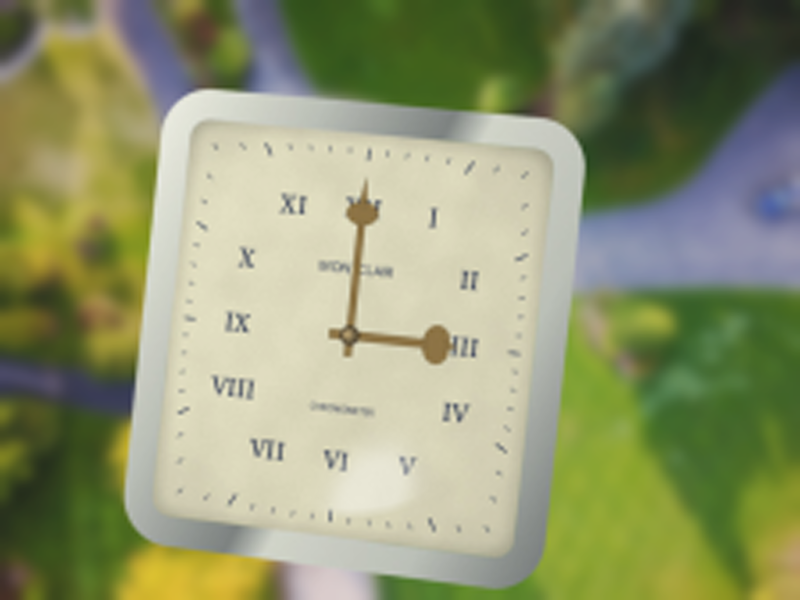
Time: **3:00**
